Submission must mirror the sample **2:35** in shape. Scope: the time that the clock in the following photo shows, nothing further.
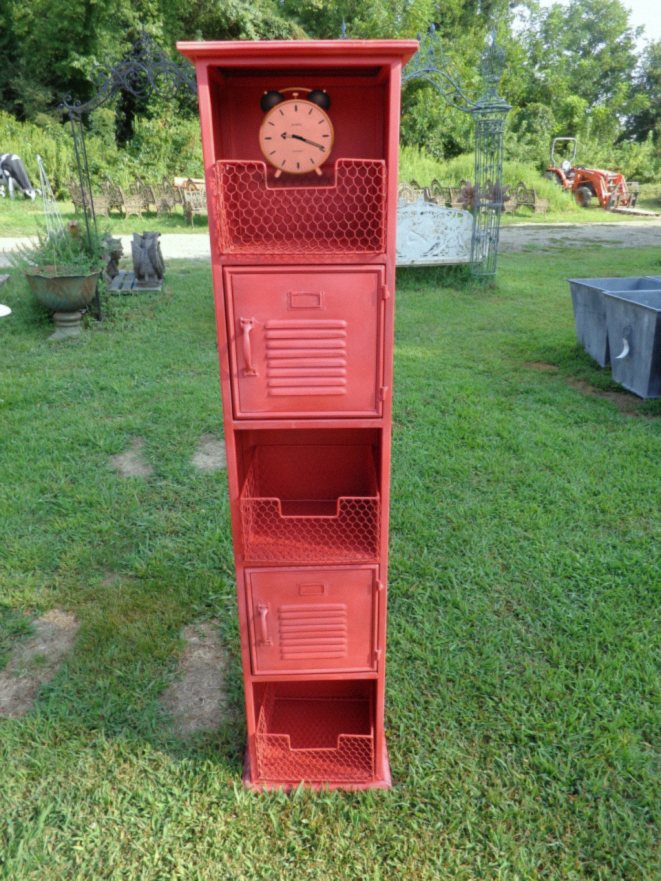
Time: **9:19**
